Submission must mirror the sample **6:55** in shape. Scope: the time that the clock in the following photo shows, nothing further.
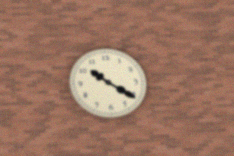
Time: **10:21**
